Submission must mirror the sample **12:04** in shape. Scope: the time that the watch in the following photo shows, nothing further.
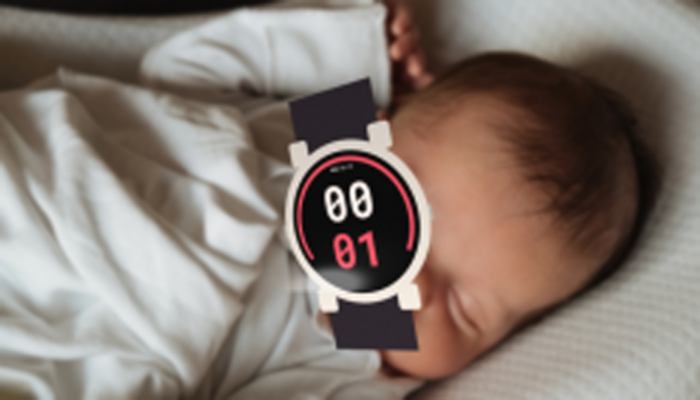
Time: **0:01**
